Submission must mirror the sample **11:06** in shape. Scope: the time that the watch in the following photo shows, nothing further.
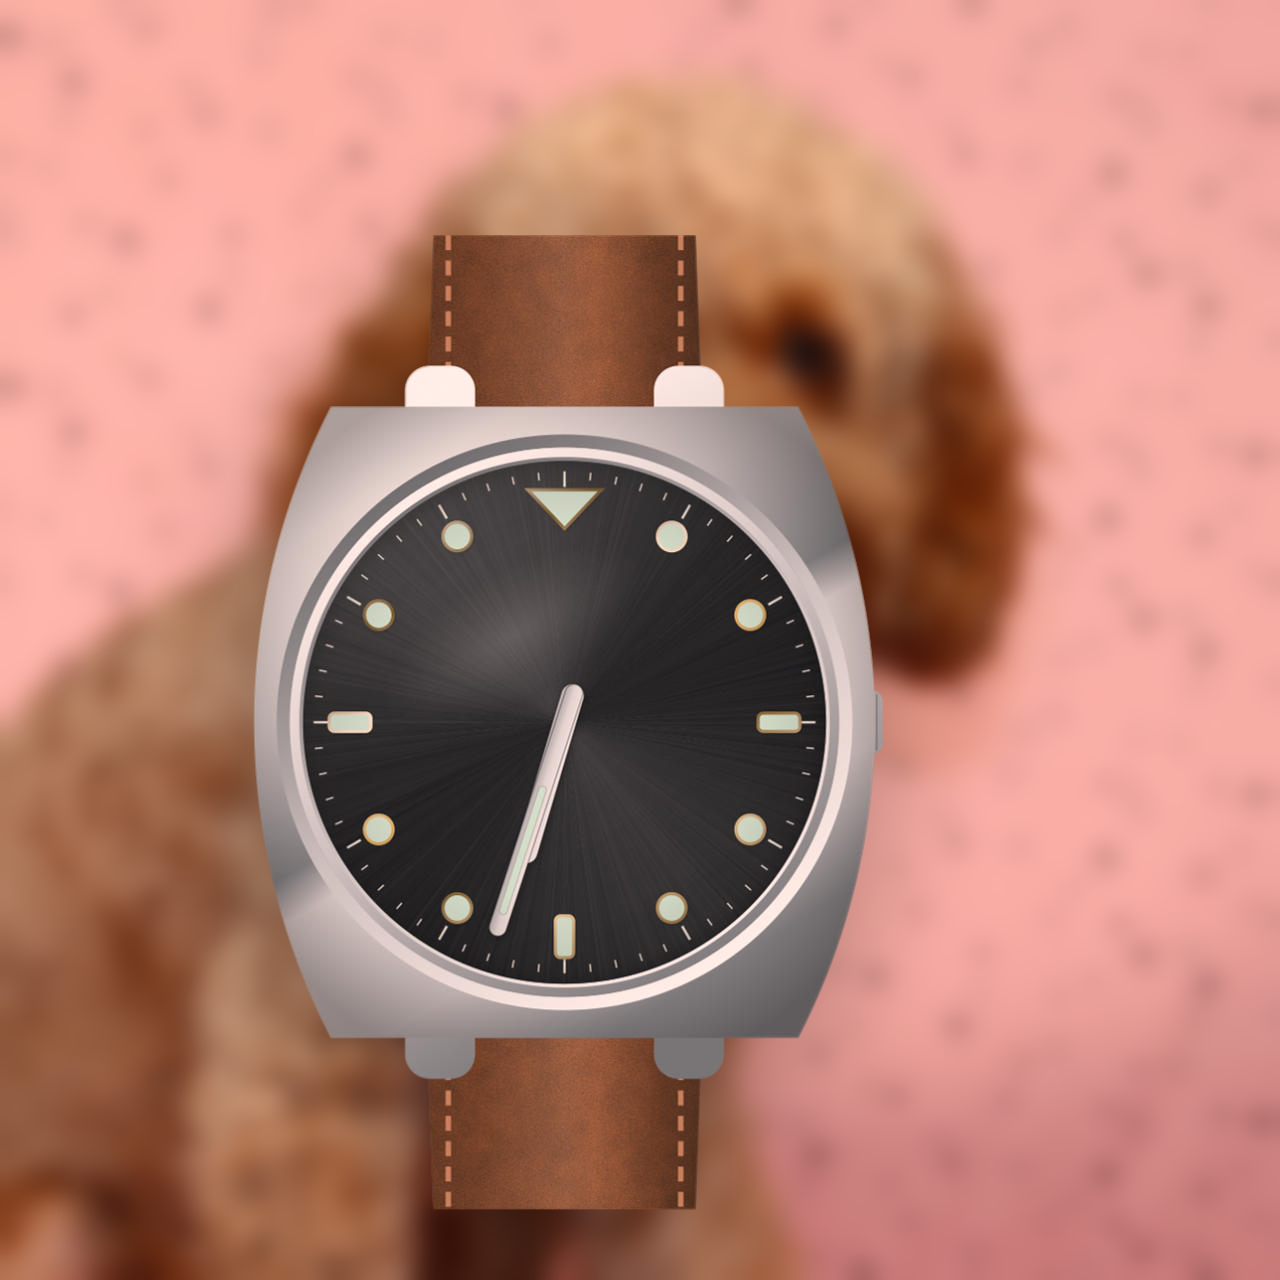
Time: **6:33**
